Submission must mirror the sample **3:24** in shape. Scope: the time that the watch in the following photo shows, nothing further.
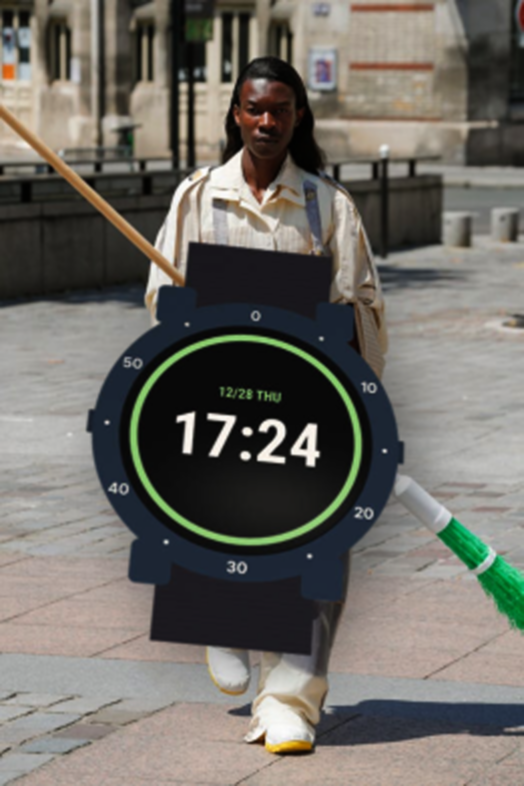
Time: **17:24**
